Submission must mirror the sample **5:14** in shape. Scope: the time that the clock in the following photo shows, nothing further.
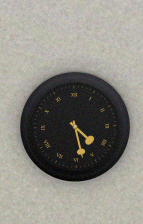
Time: **4:28**
